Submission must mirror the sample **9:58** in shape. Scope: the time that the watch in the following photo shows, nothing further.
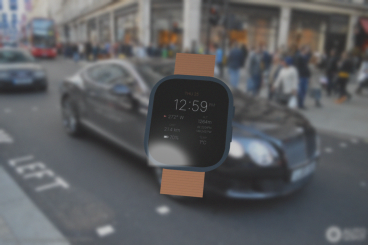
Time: **12:59**
